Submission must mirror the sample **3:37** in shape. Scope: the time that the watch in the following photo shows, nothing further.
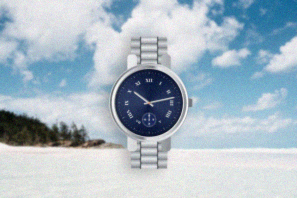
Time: **10:13**
